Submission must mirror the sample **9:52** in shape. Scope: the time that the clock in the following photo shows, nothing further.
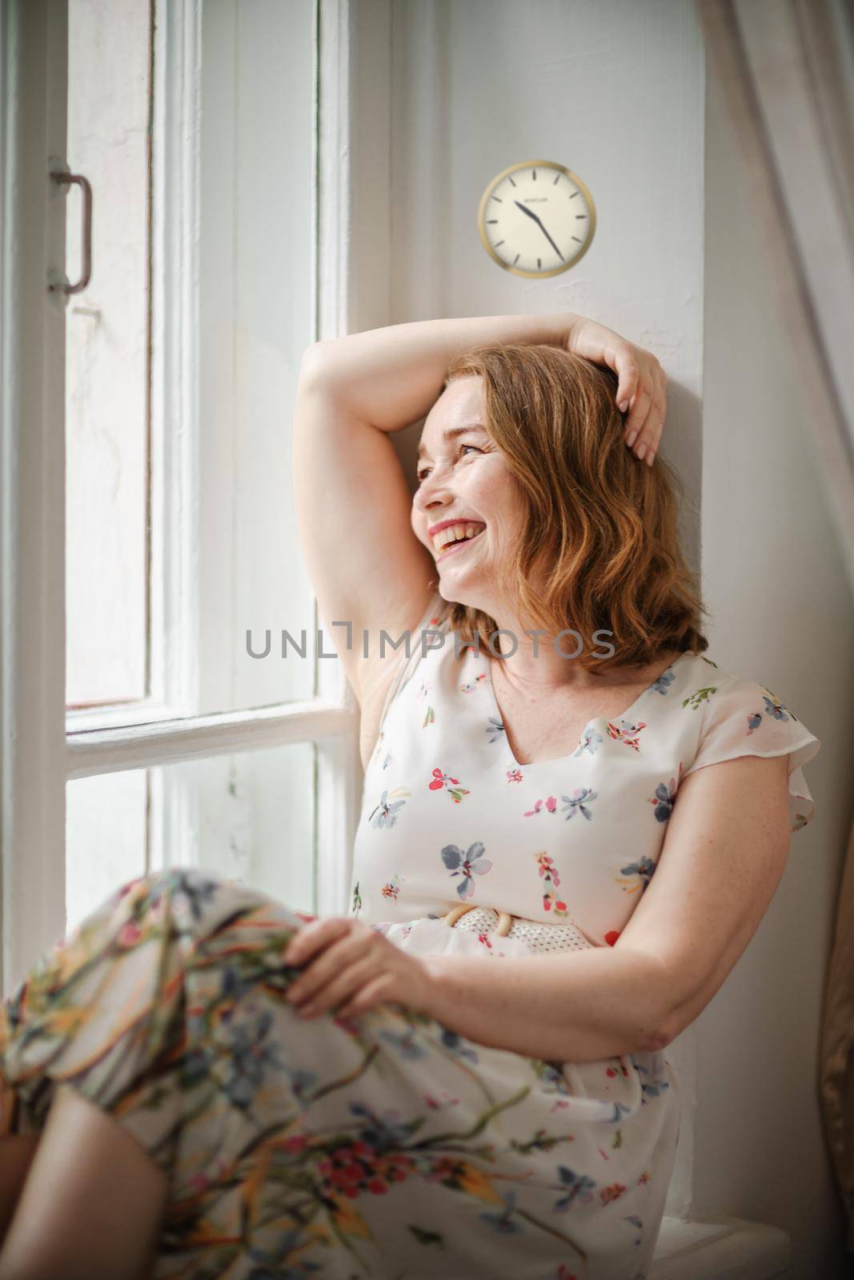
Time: **10:25**
